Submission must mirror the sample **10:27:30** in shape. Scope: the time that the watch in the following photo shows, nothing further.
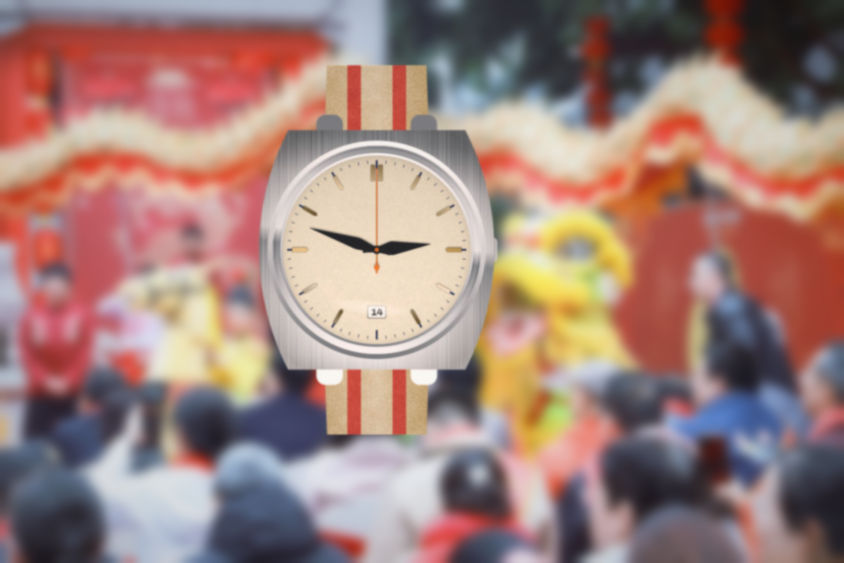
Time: **2:48:00**
